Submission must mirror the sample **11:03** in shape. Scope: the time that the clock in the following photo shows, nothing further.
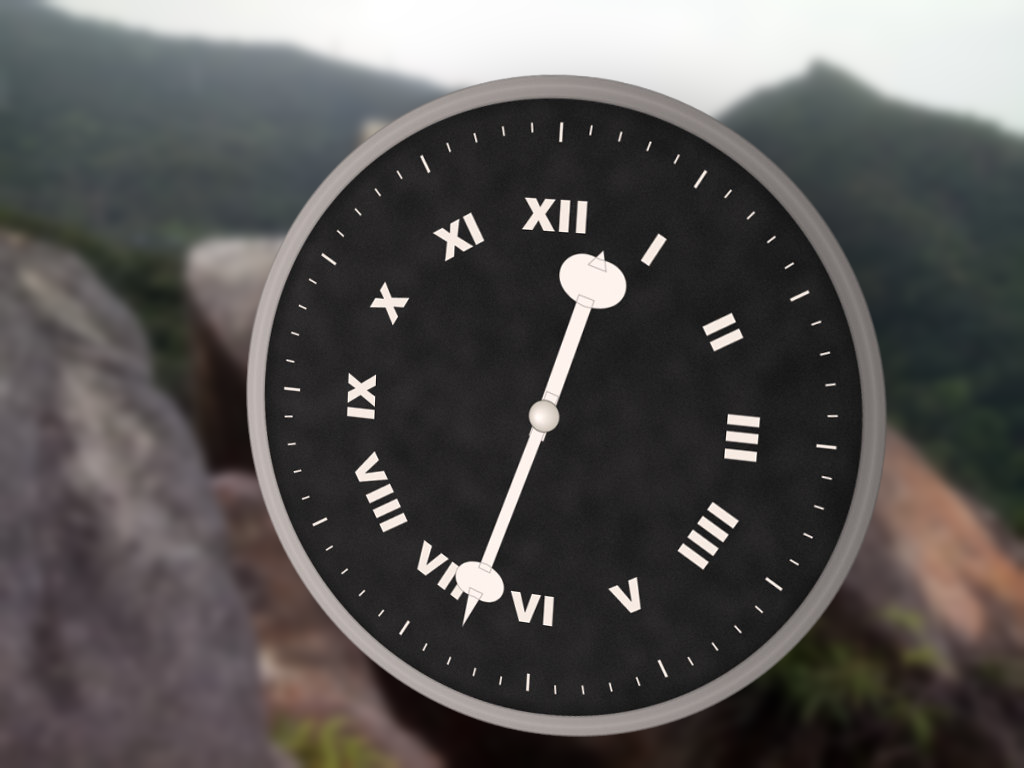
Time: **12:33**
